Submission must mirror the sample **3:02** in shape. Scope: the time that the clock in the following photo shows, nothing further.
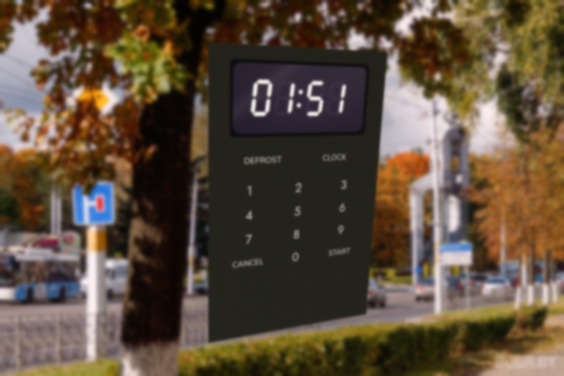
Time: **1:51**
